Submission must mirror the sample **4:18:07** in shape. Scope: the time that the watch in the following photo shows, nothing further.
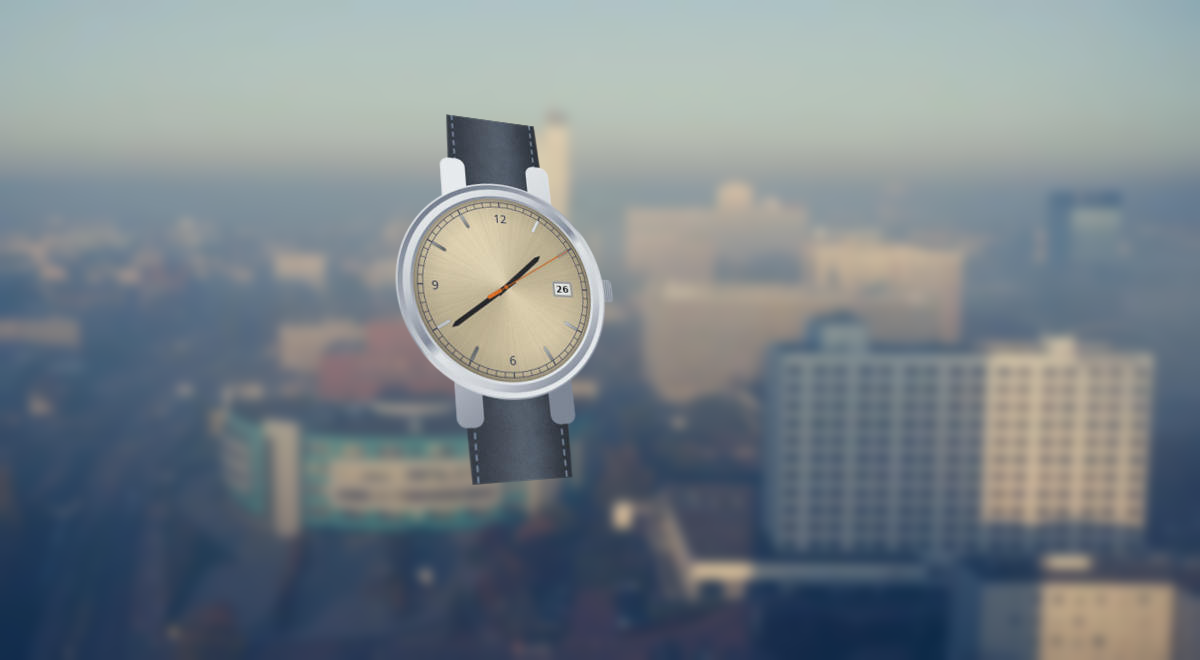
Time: **1:39:10**
